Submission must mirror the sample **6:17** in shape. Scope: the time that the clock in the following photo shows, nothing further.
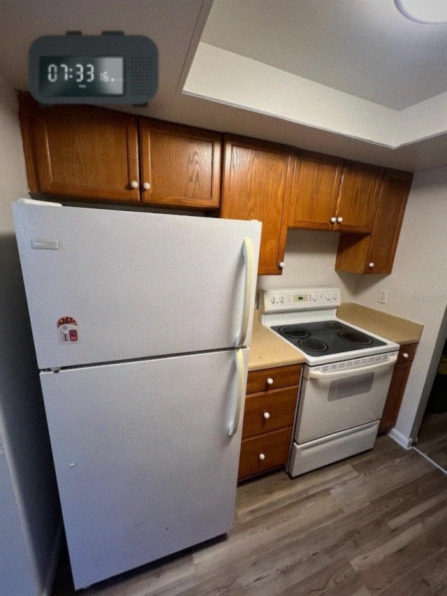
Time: **7:33**
